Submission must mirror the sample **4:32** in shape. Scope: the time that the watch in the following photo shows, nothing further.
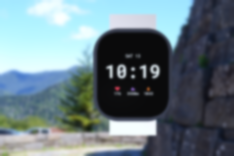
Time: **10:19**
